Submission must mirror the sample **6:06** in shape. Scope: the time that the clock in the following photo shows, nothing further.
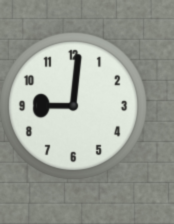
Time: **9:01**
